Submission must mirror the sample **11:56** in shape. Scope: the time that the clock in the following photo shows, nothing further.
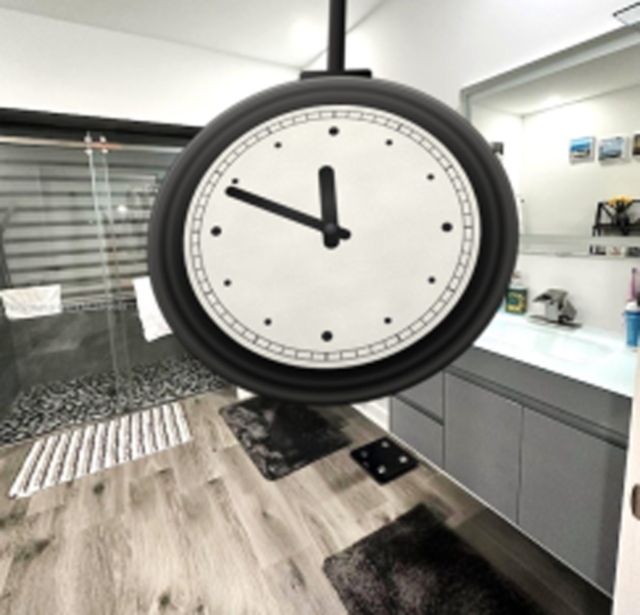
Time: **11:49**
